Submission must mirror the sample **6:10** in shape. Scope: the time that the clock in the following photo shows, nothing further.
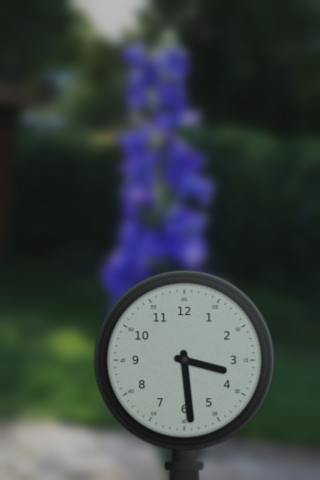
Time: **3:29**
